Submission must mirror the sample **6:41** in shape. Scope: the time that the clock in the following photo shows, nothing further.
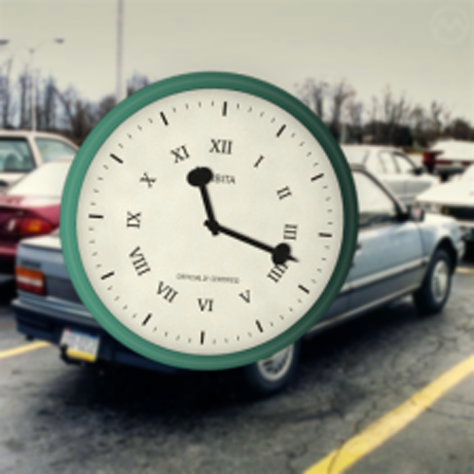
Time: **11:18**
